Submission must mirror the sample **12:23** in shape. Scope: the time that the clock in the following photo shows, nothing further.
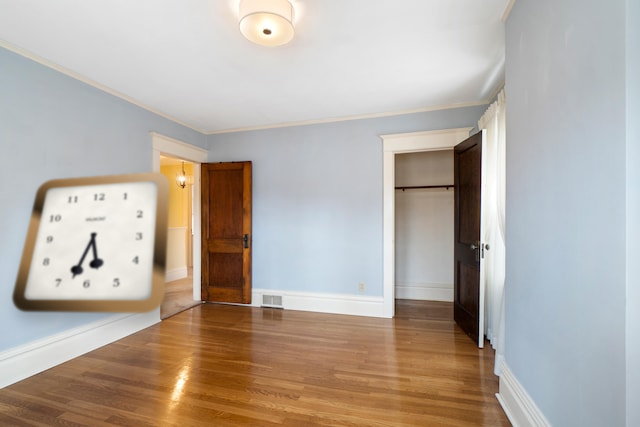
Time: **5:33**
